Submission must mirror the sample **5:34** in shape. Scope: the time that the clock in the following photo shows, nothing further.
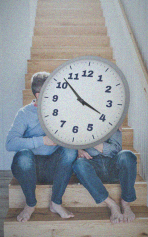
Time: **3:52**
